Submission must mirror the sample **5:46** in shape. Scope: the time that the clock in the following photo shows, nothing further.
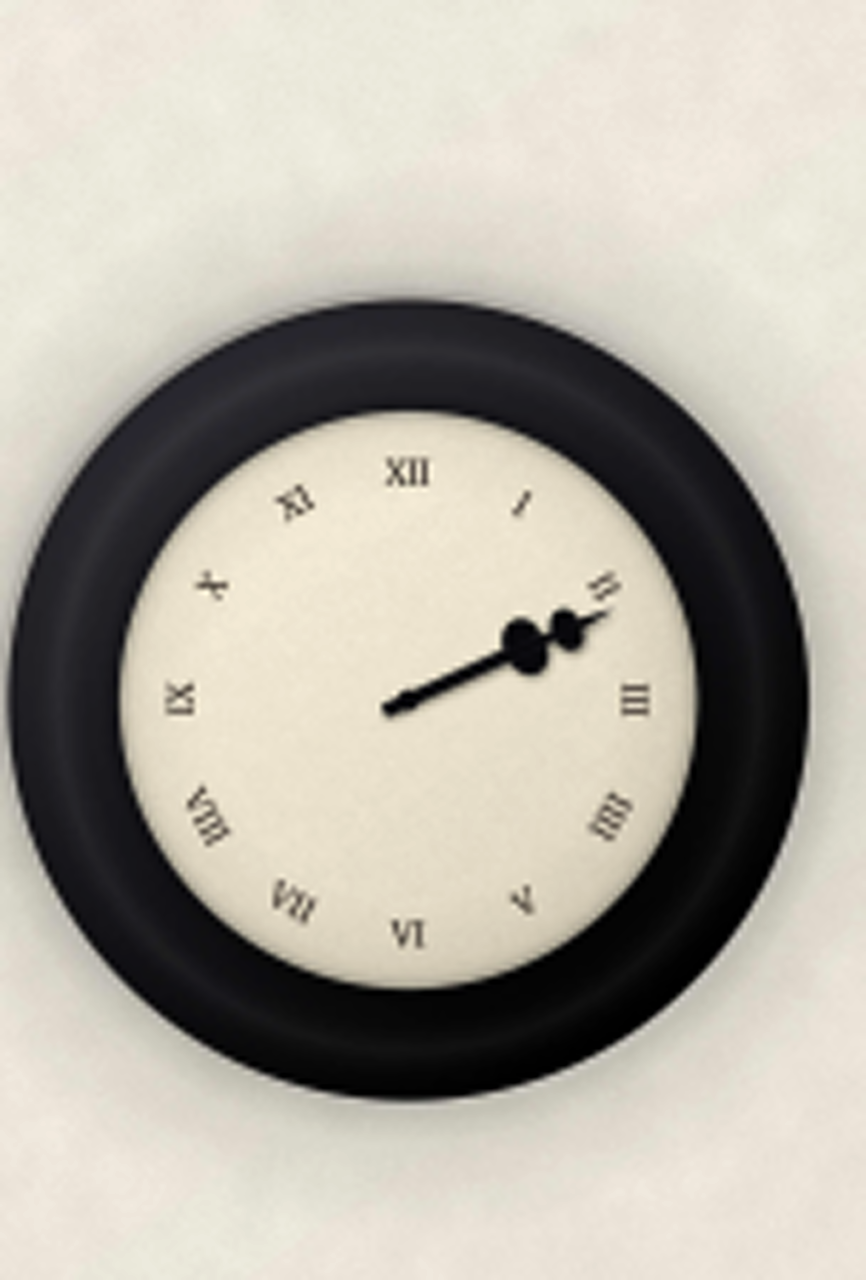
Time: **2:11**
